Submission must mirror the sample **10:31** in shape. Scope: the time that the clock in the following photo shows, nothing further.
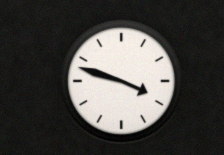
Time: **3:48**
